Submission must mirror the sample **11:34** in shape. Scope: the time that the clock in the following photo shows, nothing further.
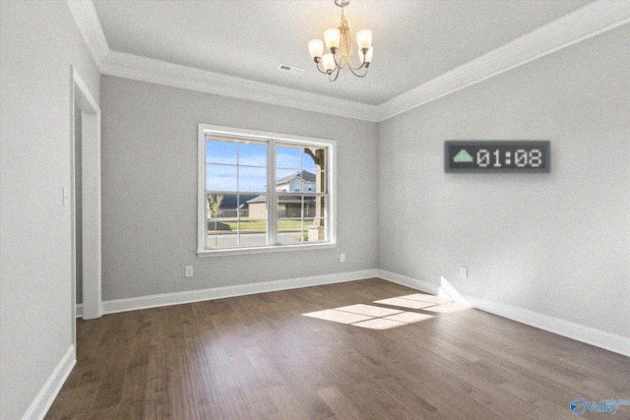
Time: **1:08**
